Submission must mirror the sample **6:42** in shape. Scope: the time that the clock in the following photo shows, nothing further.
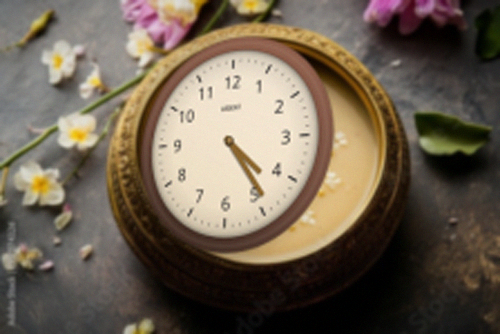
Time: **4:24**
